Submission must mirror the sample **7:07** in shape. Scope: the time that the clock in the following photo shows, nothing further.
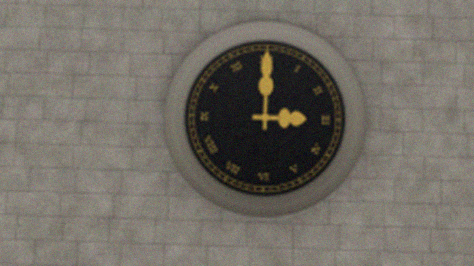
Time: **3:00**
